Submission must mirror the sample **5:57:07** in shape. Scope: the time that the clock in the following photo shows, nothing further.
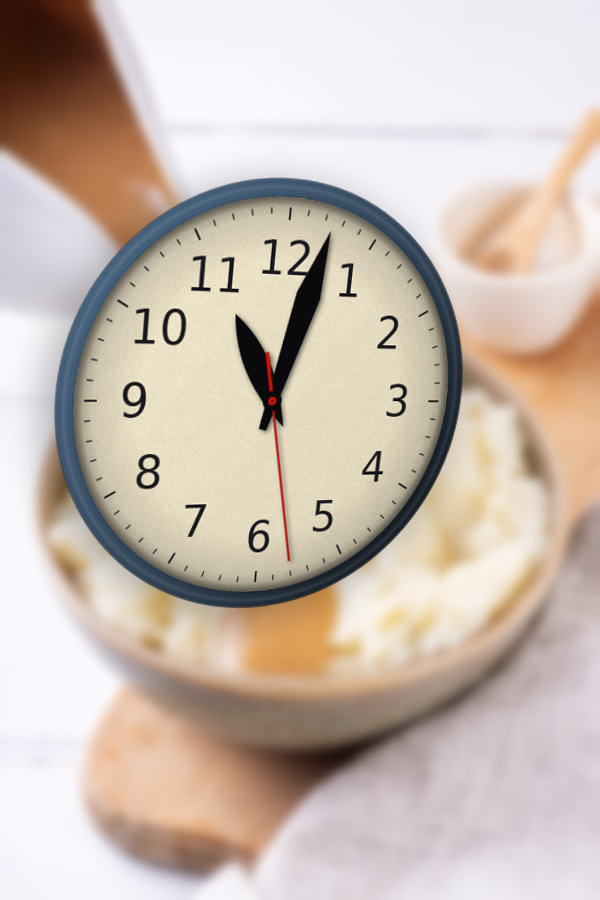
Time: **11:02:28**
